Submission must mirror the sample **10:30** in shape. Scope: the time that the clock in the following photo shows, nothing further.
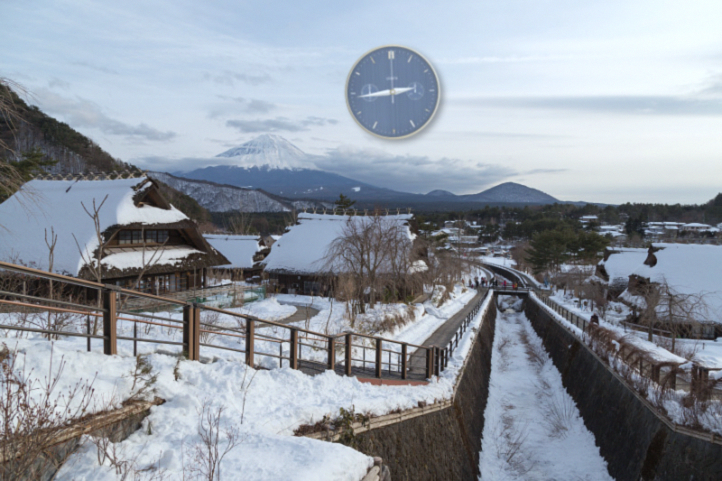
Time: **2:44**
